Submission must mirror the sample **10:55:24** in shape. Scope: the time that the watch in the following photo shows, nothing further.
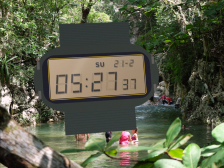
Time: **5:27:37**
